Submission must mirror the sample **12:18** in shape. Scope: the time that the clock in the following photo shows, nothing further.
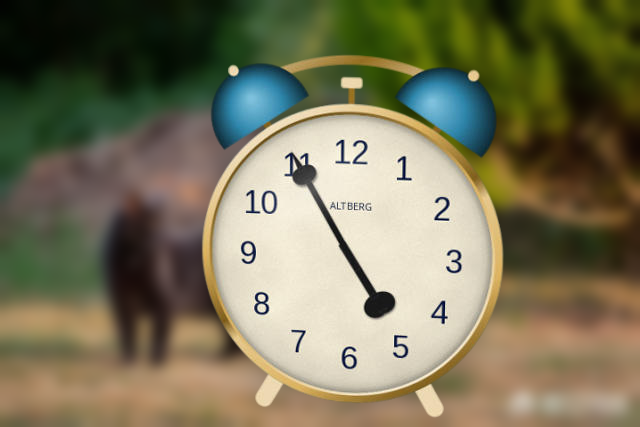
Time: **4:55**
